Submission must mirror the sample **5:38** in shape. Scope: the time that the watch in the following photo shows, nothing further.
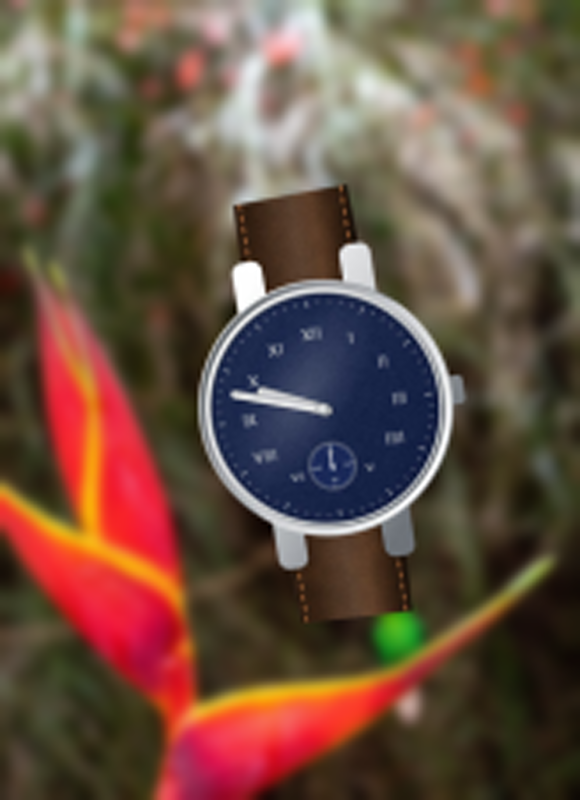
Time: **9:48**
